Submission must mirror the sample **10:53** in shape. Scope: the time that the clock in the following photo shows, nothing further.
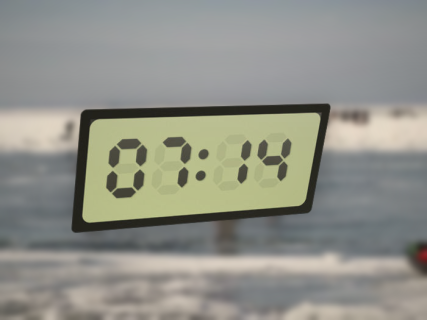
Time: **7:14**
